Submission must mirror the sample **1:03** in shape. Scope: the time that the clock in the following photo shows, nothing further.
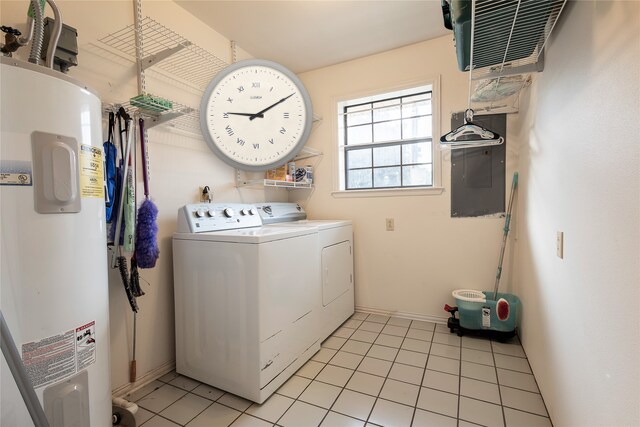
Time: **9:10**
